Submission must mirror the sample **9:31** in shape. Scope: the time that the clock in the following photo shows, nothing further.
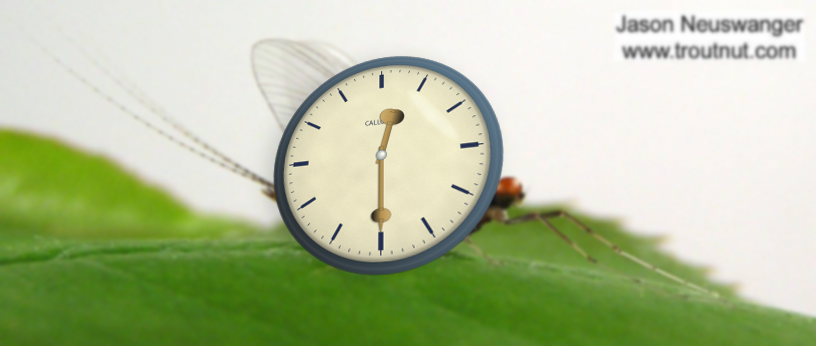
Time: **12:30**
